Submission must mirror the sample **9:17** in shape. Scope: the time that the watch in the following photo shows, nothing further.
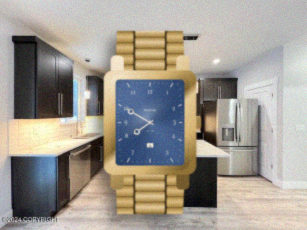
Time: **7:50**
